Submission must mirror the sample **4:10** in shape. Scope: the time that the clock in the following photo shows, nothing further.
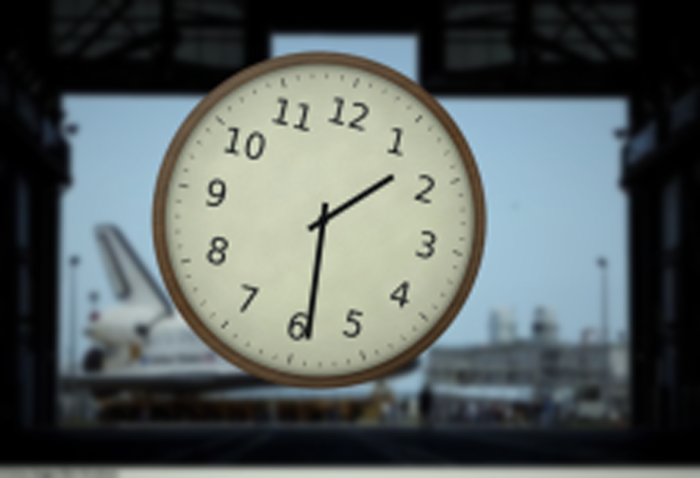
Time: **1:29**
